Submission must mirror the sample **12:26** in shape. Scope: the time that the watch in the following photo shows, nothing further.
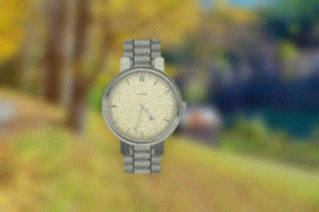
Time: **4:32**
